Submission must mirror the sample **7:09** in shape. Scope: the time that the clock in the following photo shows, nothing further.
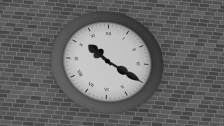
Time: **10:20**
